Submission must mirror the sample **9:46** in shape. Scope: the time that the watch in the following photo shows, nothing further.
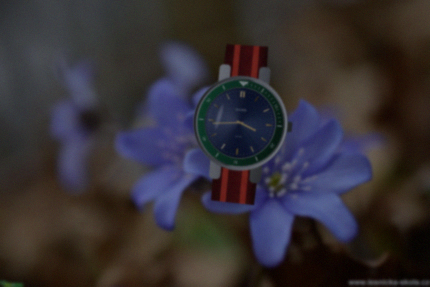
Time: **3:44**
